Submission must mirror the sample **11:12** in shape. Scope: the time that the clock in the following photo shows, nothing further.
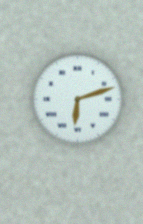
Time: **6:12**
